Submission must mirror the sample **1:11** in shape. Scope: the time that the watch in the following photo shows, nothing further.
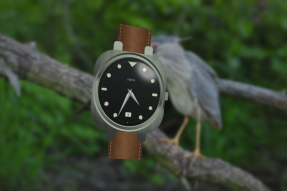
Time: **4:34**
